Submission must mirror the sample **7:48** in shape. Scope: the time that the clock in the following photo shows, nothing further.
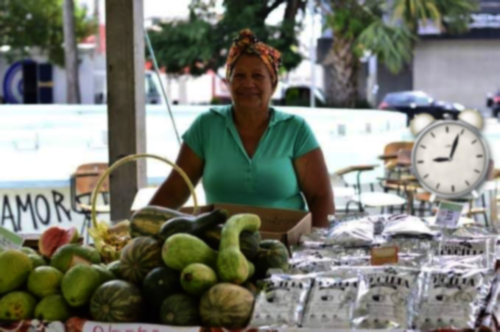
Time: **9:04**
